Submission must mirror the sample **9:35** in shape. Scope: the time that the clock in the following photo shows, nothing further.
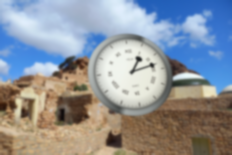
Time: **1:13**
